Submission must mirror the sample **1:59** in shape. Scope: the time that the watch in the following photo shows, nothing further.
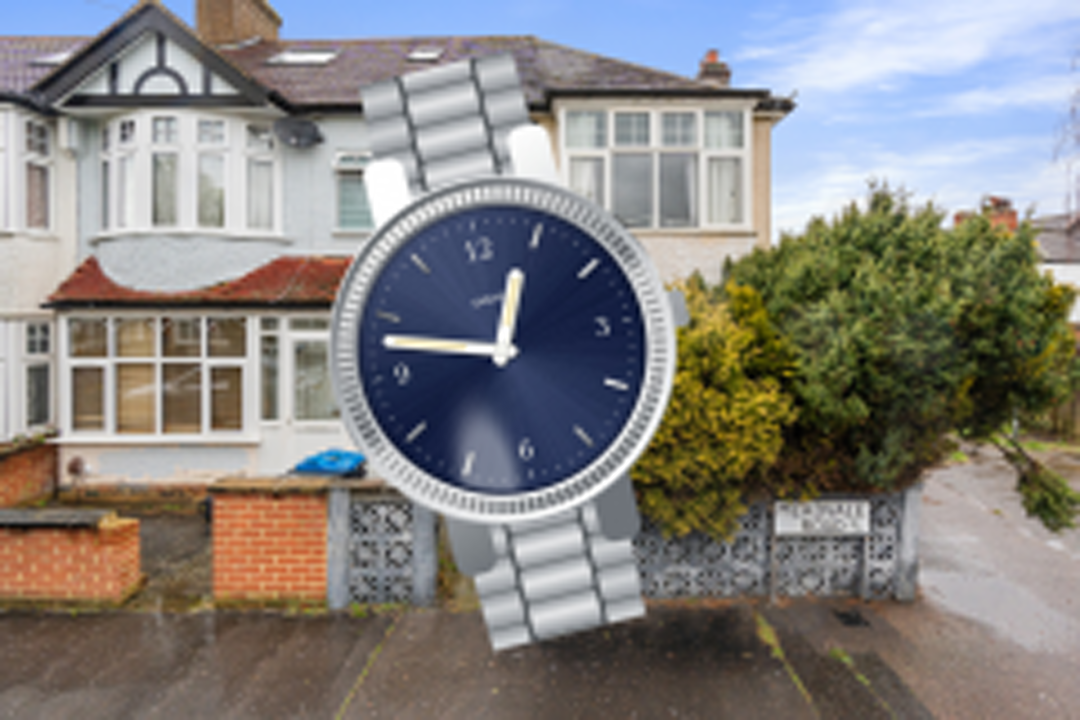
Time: **12:48**
